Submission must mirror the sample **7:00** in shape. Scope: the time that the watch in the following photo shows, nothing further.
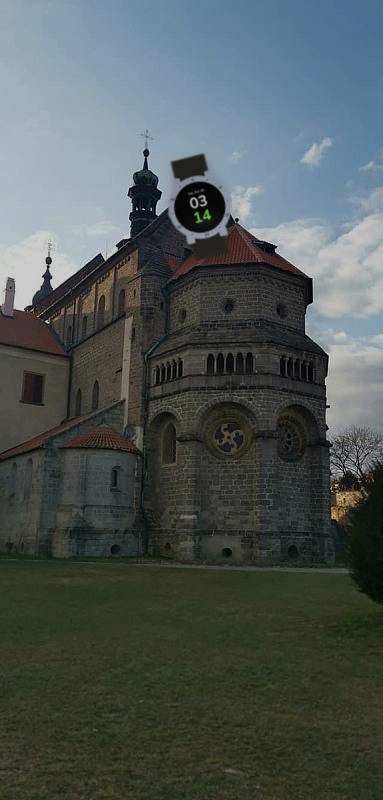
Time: **3:14**
